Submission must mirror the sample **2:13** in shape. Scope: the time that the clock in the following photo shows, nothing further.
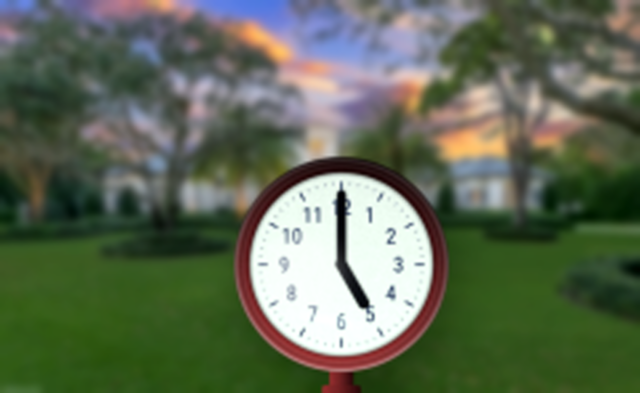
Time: **5:00**
